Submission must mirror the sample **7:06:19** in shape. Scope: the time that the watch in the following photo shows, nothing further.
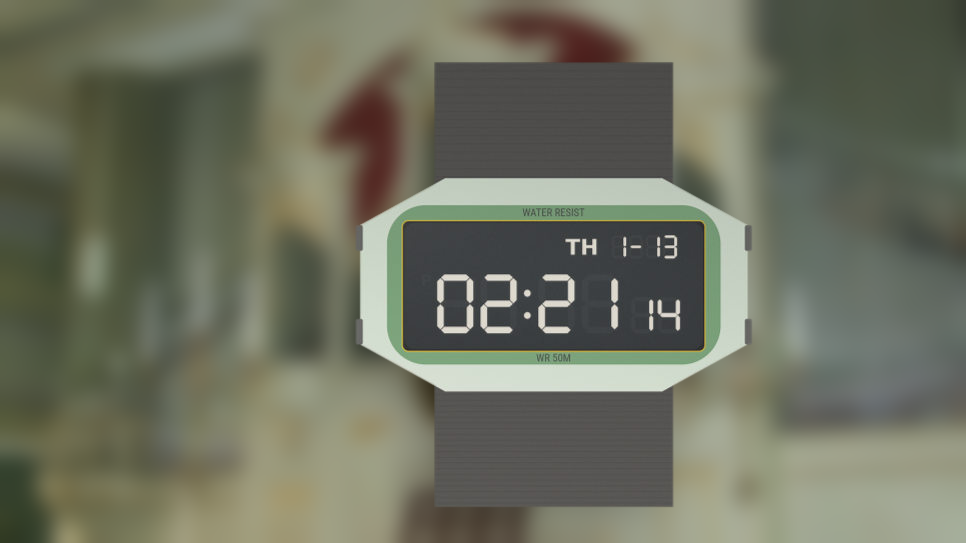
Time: **2:21:14**
